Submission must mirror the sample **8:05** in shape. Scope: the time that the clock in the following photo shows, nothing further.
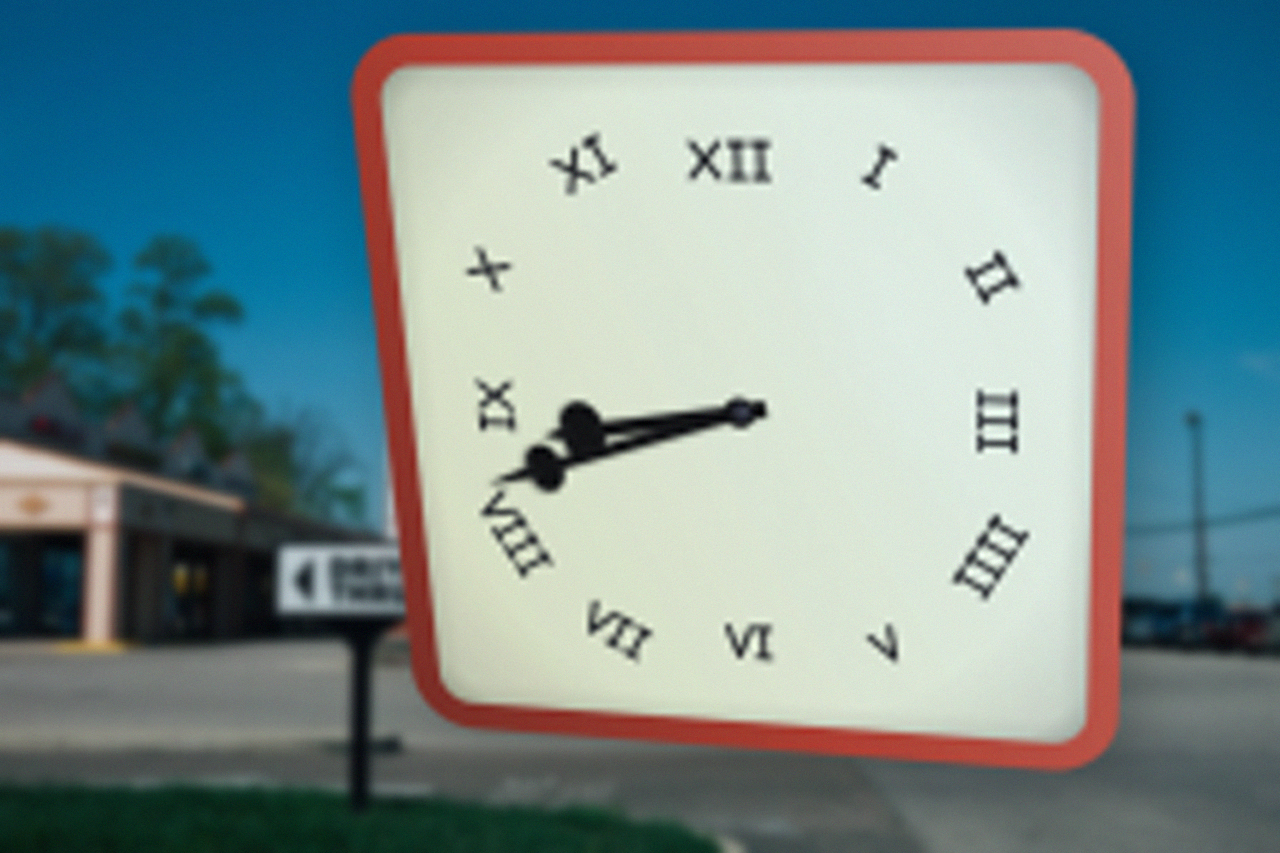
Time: **8:42**
